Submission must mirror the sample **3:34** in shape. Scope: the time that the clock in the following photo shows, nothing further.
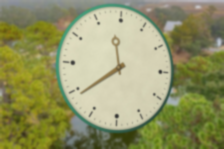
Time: **11:39**
